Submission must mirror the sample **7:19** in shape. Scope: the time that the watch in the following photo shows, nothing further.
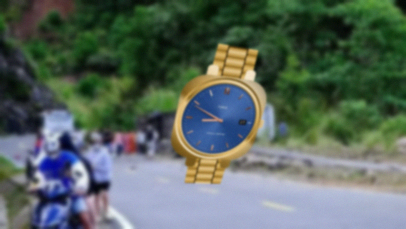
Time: **8:49**
